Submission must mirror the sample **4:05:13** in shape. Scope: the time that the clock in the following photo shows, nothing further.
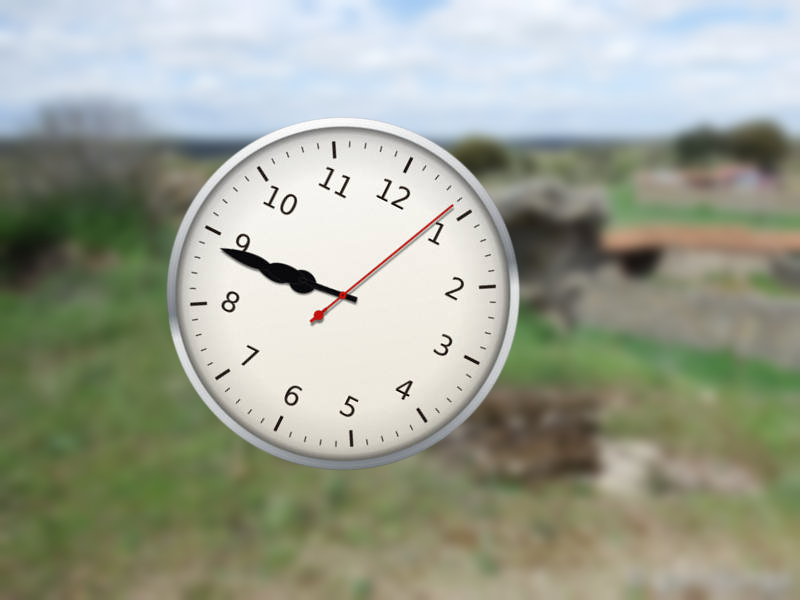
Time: **8:44:04**
